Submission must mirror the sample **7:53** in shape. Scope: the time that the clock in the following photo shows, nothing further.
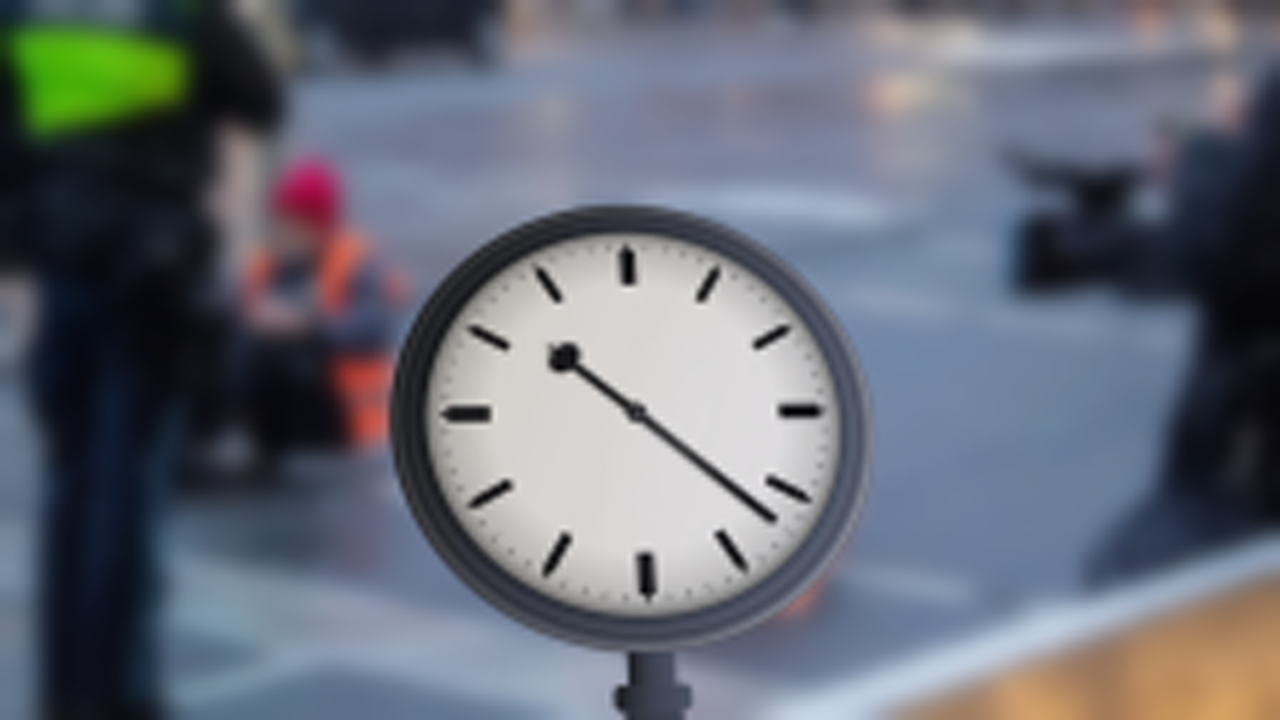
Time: **10:22**
